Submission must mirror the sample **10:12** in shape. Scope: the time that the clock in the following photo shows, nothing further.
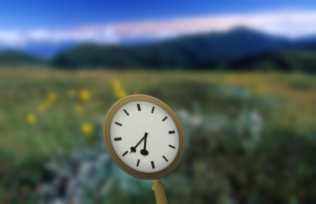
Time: **6:39**
